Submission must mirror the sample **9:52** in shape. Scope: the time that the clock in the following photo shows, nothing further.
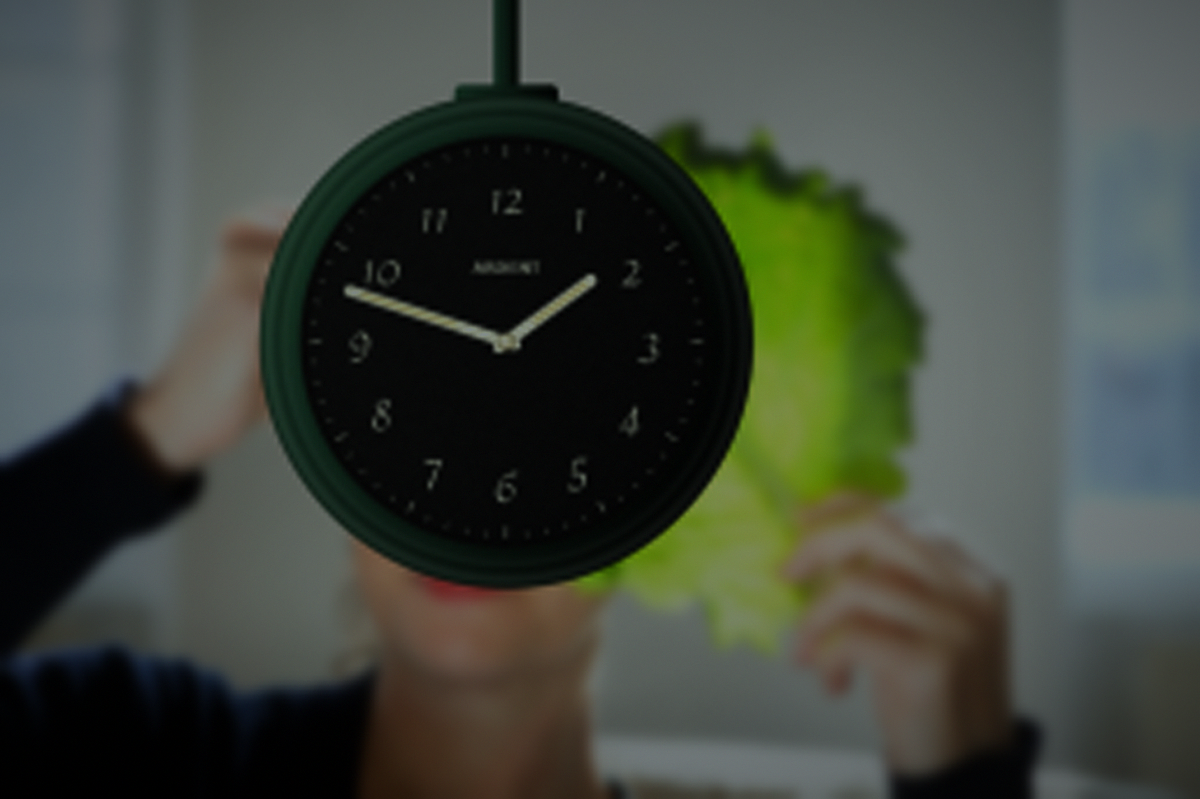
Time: **1:48**
